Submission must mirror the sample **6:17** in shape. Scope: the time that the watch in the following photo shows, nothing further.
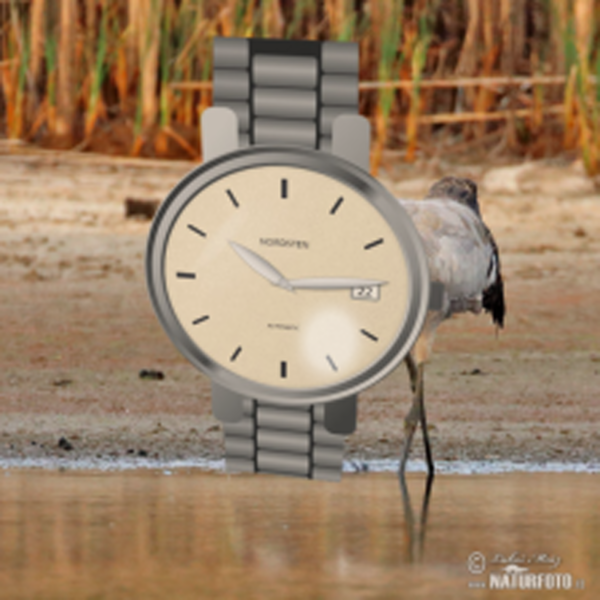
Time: **10:14**
